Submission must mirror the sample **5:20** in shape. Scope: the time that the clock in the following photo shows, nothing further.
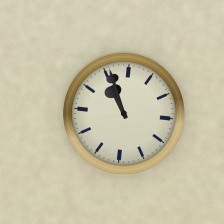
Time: **10:56**
